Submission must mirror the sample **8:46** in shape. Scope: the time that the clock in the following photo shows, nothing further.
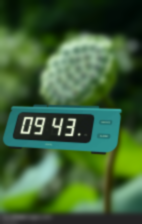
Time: **9:43**
